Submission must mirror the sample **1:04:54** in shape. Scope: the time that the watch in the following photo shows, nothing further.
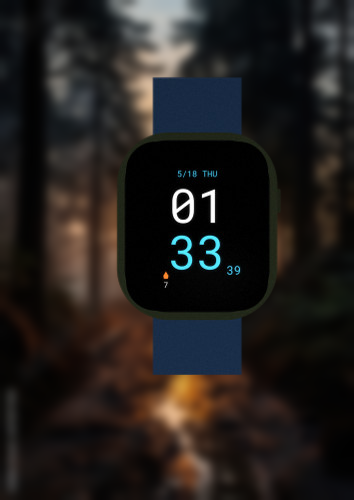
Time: **1:33:39**
